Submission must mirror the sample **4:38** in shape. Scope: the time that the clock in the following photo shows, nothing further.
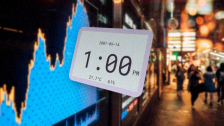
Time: **1:00**
